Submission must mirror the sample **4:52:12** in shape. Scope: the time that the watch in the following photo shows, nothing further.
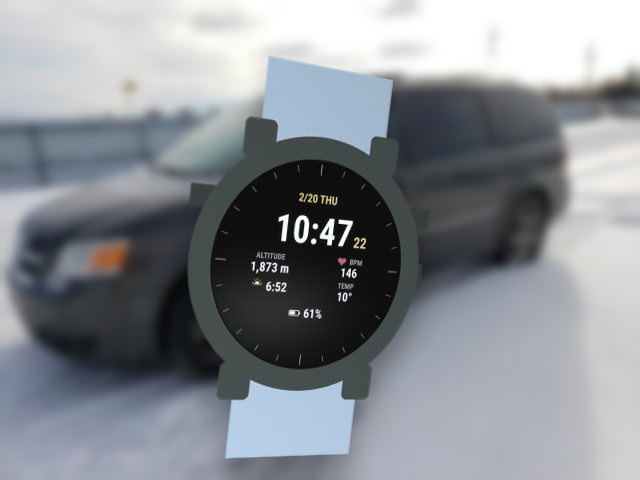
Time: **10:47:22**
